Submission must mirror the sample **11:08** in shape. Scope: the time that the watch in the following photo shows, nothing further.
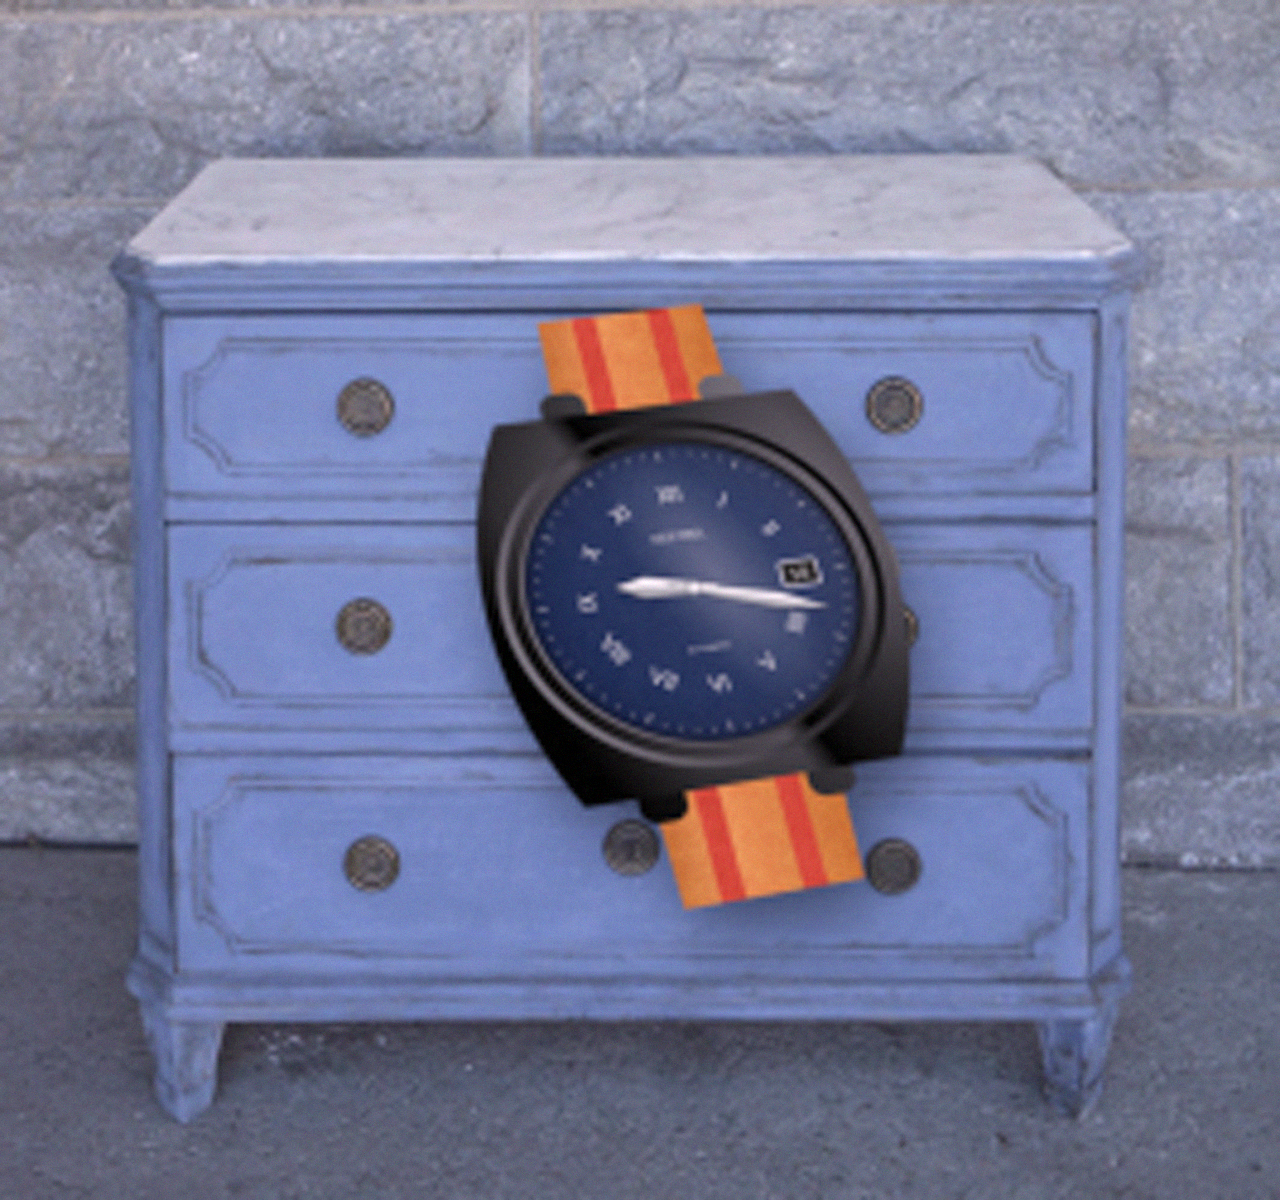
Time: **9:18**
